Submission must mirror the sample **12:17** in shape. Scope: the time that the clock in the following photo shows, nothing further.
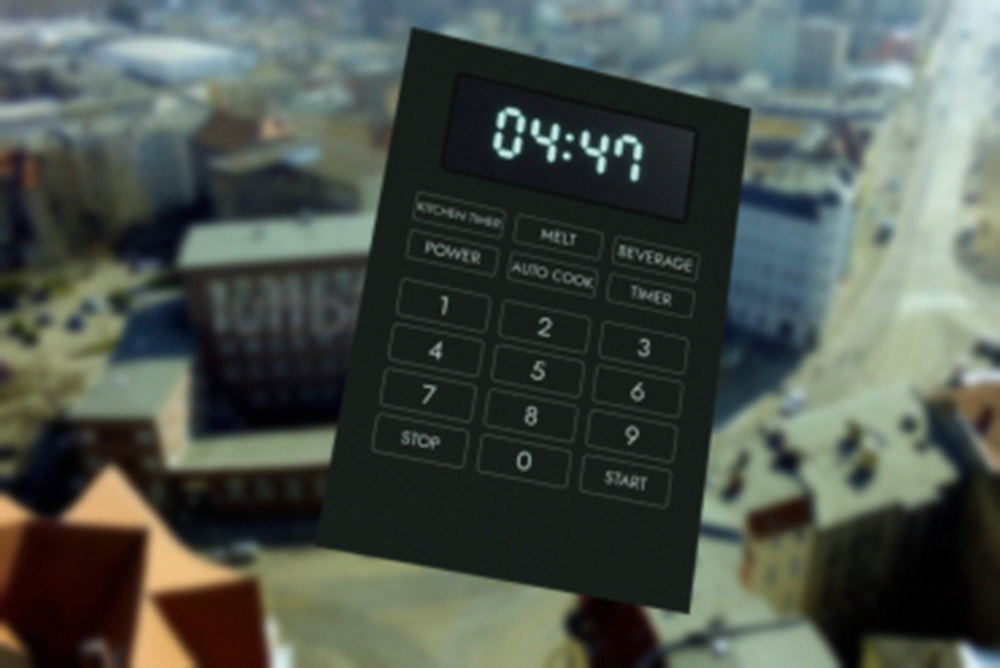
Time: **4:47**
